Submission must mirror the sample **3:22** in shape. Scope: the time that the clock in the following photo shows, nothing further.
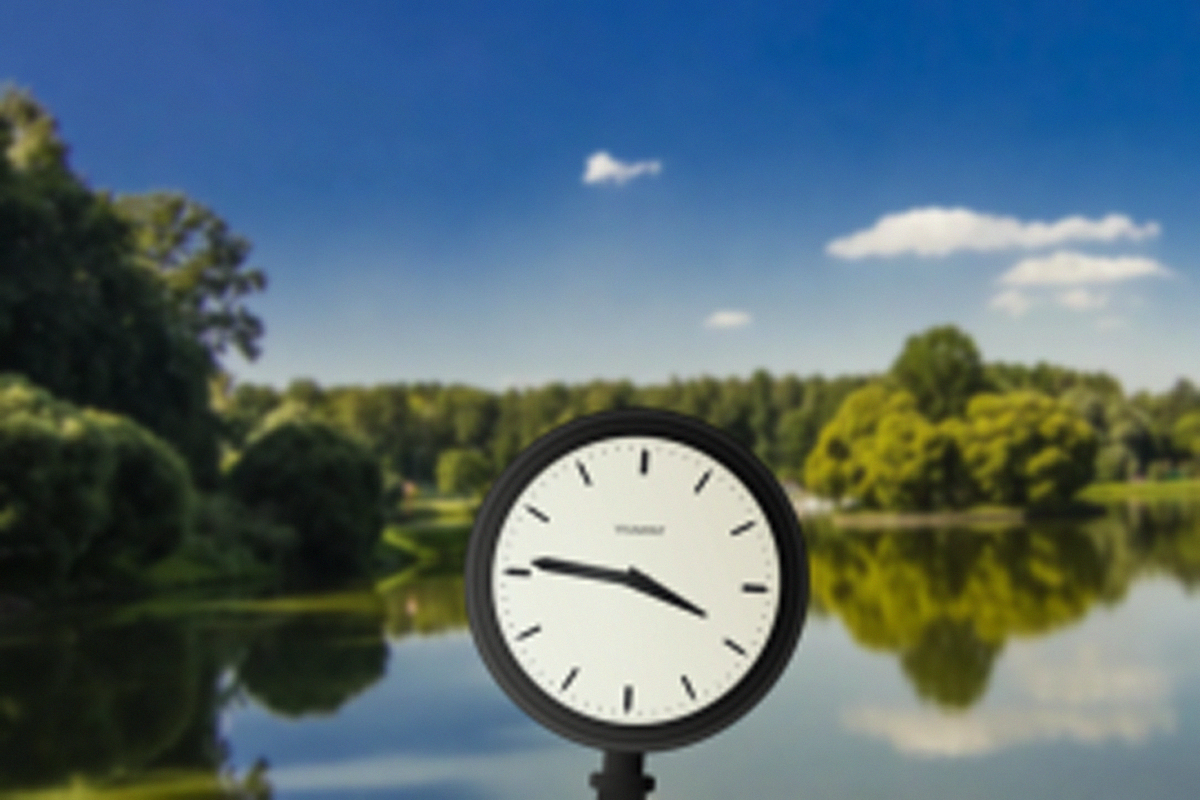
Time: **3:46**
